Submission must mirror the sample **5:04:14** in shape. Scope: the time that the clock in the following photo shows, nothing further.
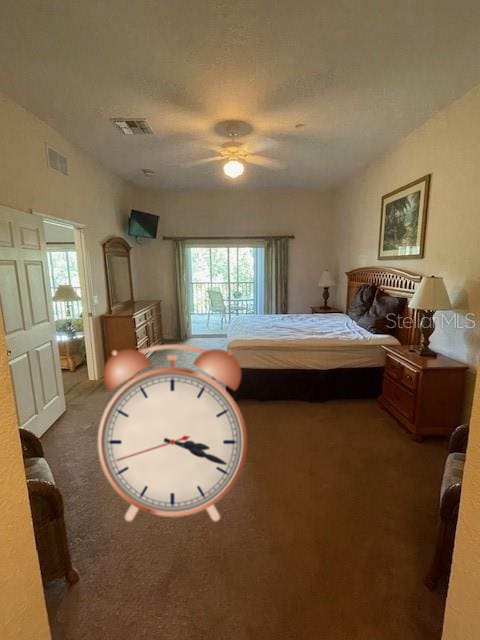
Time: **3:18:42**
